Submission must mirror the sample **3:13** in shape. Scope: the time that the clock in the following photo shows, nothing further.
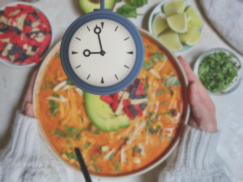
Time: **8:58**
